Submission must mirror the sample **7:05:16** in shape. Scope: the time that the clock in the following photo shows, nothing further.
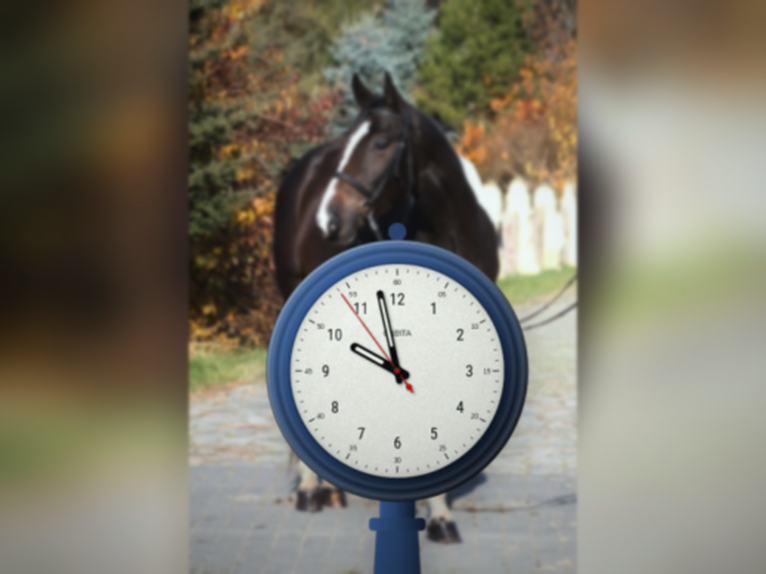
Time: **9:57:54**
